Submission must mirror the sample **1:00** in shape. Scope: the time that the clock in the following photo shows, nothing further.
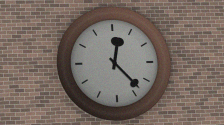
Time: **12:23**
